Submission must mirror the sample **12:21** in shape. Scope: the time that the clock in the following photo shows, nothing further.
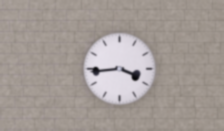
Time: **3:44**
